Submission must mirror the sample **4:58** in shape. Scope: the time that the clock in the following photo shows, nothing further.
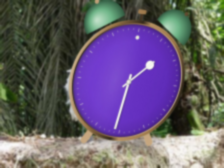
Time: **1:31**
